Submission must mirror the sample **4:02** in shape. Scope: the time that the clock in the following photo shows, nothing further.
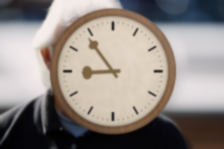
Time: **8:54**
